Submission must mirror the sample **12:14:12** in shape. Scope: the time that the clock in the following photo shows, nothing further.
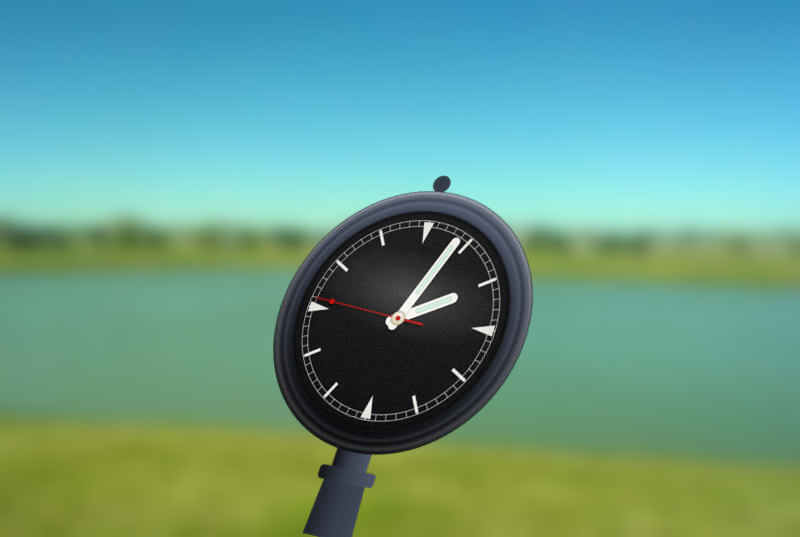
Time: **2:03:46**
